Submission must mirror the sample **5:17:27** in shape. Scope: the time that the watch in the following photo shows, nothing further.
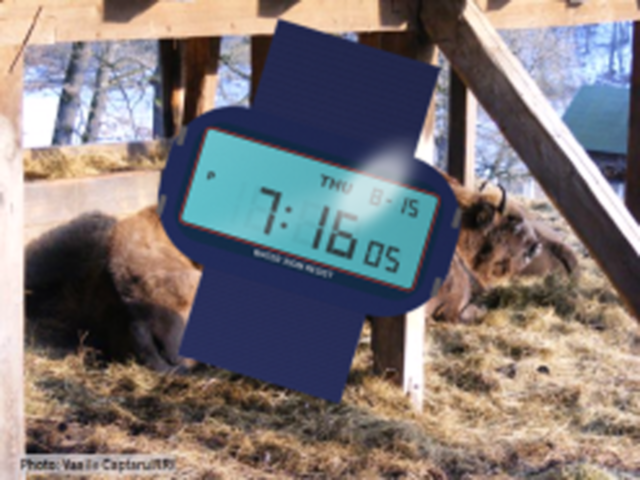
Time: **7:16:05**
